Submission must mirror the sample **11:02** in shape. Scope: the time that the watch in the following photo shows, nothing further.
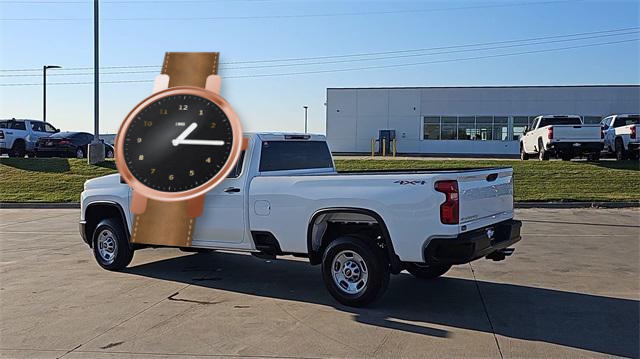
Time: **1:15**
